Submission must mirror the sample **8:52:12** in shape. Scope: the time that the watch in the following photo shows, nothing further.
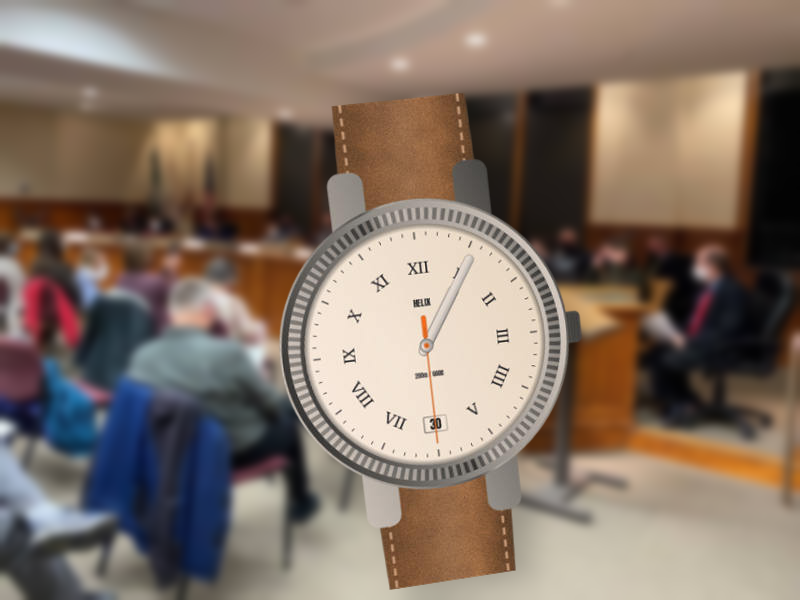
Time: **1:05:30**
